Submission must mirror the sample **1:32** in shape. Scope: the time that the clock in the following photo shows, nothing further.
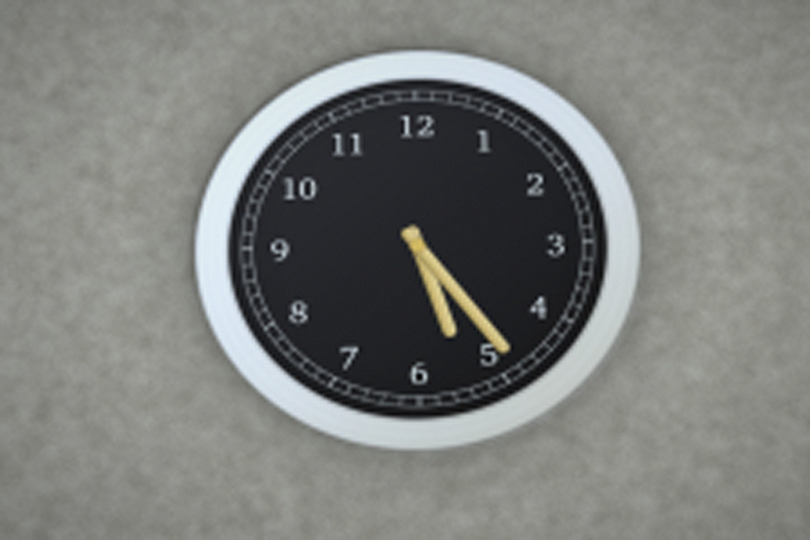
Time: **5:24**
